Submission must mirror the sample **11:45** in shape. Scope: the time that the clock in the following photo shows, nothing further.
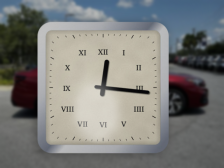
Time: **12:16**
